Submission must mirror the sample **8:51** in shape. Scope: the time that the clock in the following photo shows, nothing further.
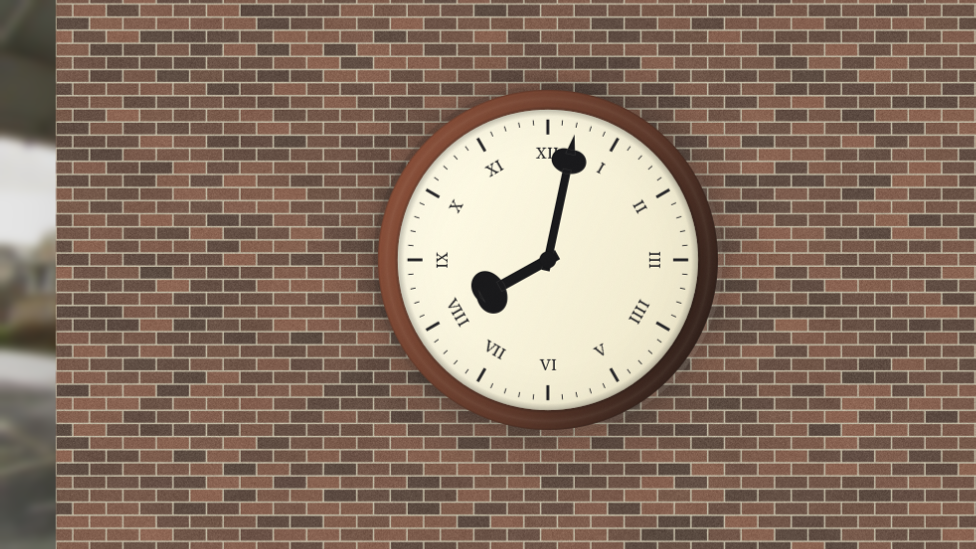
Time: **8:02**
